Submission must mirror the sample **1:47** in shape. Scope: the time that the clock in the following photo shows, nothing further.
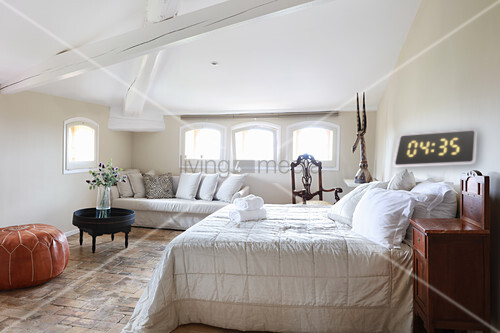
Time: **4:35**
